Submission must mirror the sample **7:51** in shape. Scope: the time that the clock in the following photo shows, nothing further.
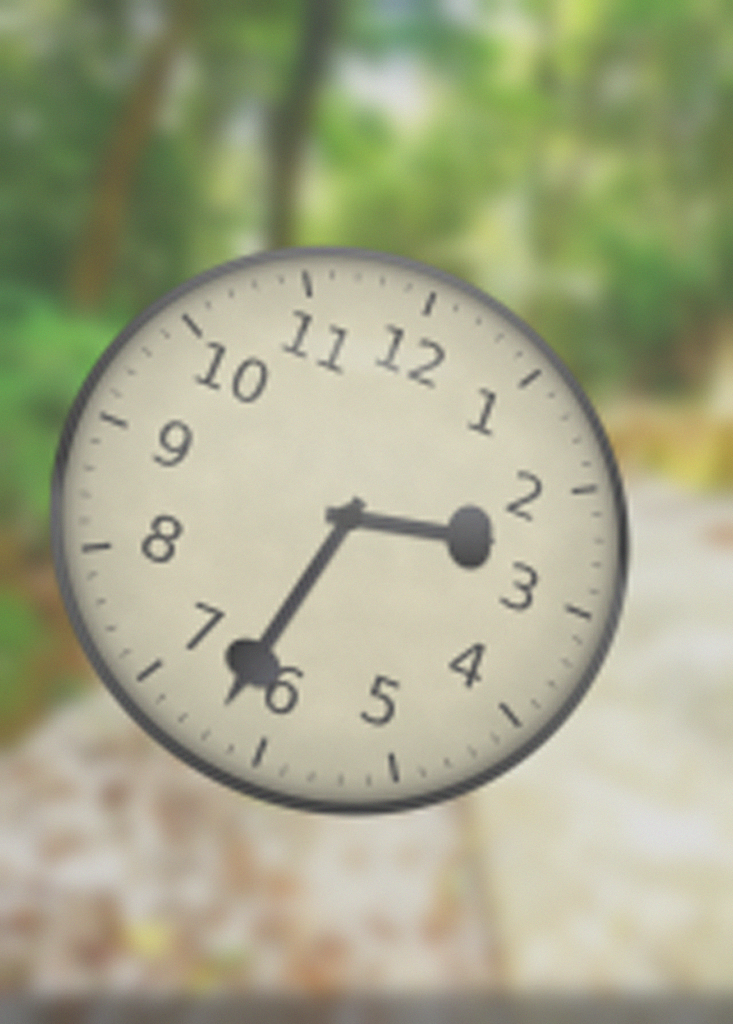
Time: **2:32**
